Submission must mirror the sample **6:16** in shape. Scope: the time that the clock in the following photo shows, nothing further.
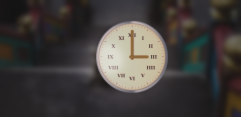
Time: **3:00**
